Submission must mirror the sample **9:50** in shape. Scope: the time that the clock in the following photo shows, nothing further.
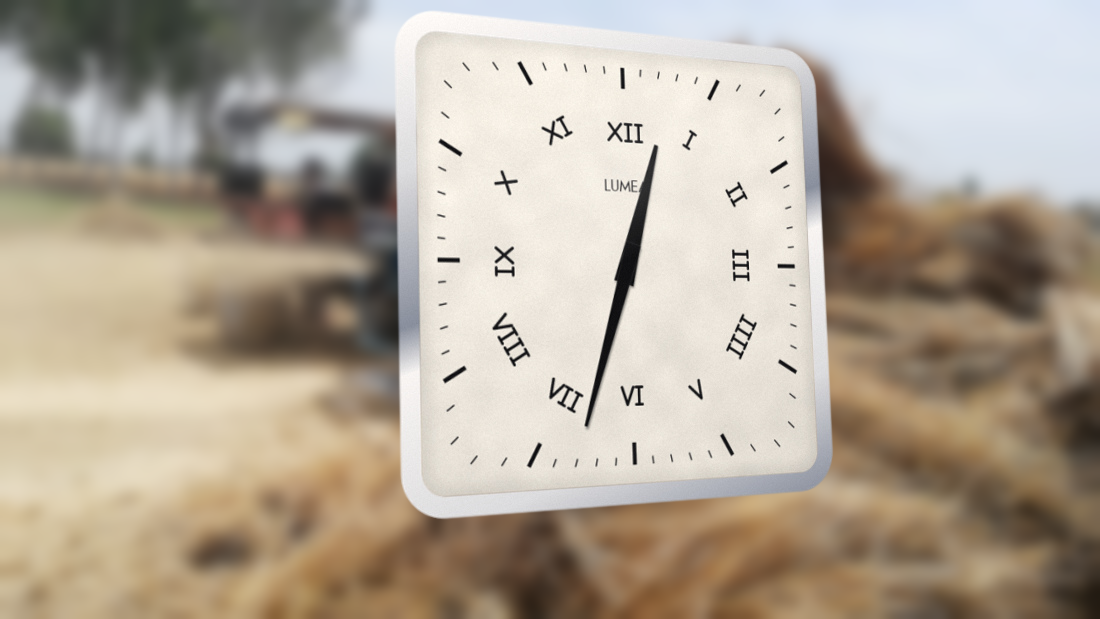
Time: **12:33**
